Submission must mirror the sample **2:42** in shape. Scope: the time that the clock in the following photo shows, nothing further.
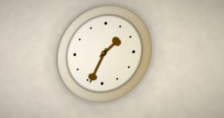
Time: **1:34**
